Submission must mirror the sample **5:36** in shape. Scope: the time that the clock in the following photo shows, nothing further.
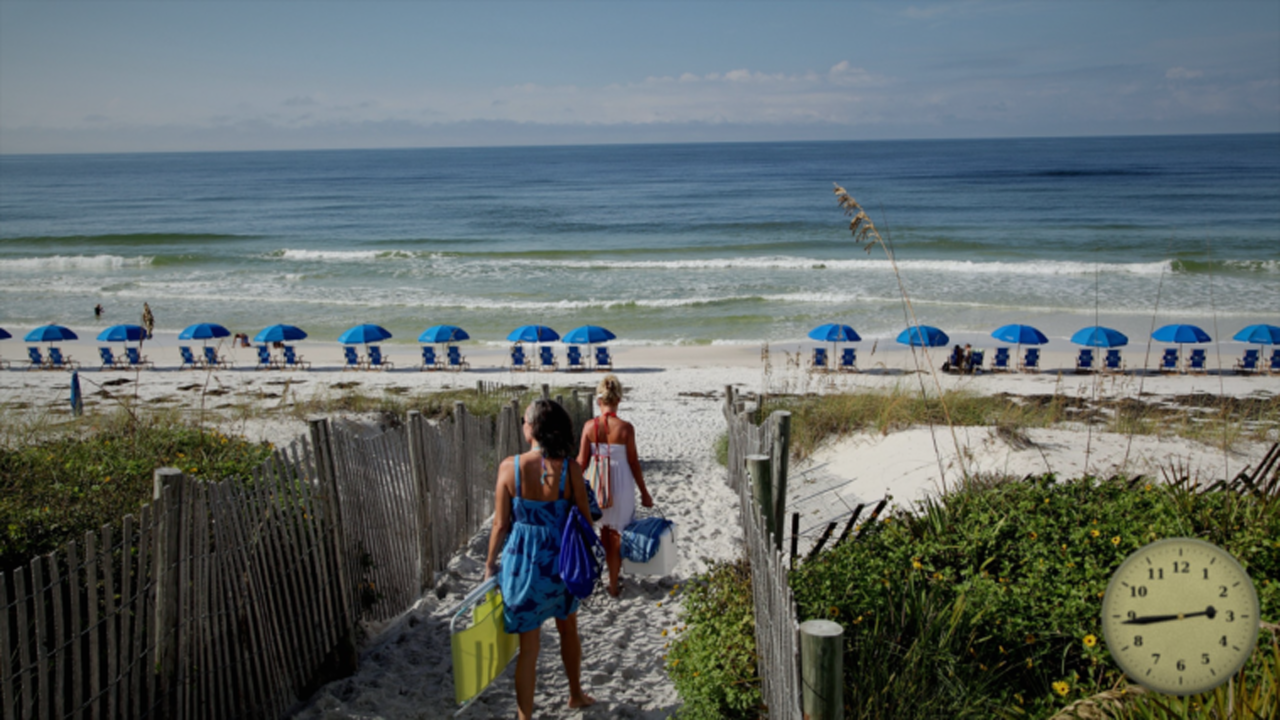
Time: **2:44**
